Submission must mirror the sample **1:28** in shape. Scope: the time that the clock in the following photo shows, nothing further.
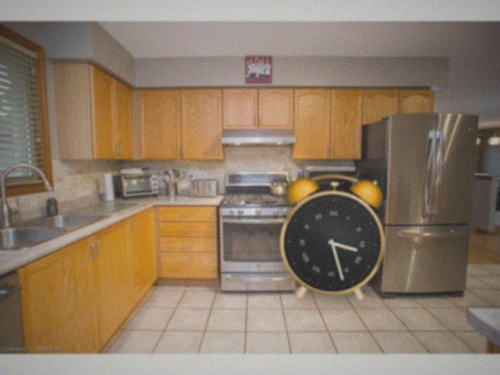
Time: **3:27**
